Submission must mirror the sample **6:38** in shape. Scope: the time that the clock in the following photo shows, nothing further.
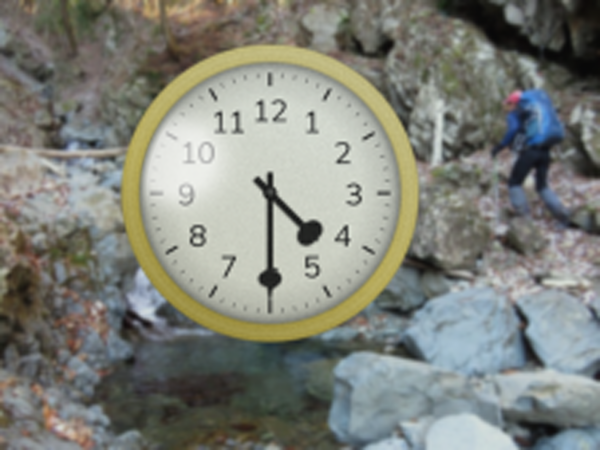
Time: **4:30**
